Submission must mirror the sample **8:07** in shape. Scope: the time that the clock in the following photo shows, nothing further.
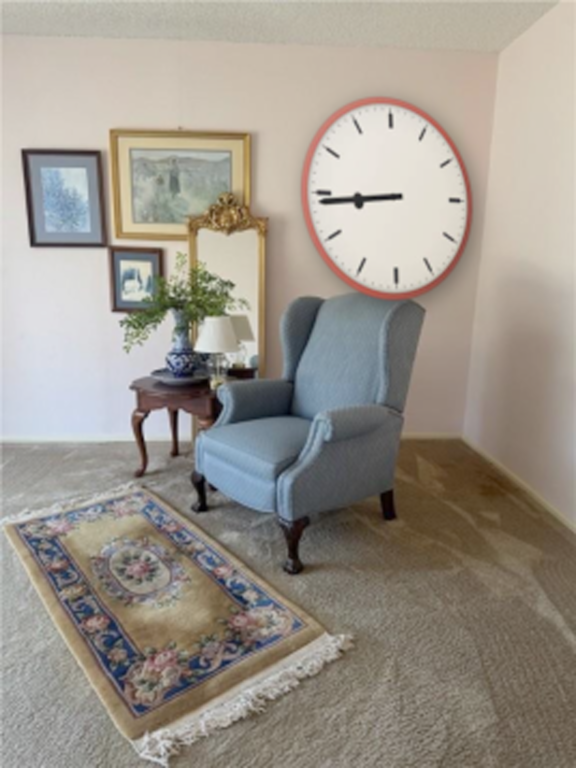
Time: **8:44**
